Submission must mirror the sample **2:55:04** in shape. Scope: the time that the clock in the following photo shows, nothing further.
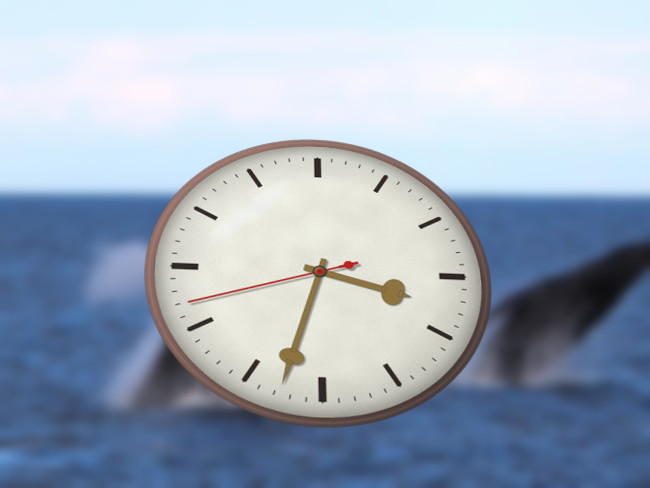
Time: **3:32:42**
